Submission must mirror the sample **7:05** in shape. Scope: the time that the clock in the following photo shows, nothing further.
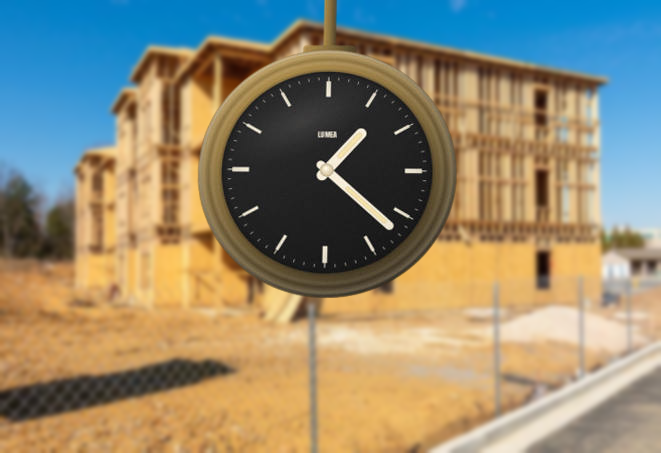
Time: **1:22**
